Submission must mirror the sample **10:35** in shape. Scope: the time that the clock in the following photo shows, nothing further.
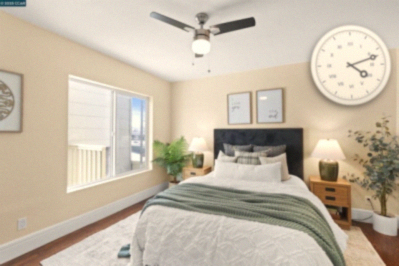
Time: **4:12**
